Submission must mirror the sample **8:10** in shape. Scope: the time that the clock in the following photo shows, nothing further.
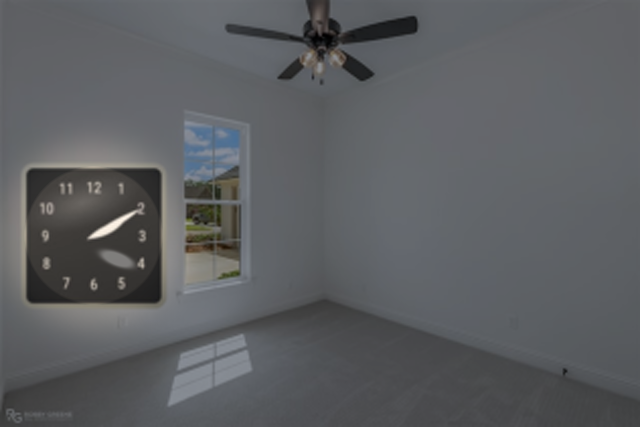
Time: **2:10**
